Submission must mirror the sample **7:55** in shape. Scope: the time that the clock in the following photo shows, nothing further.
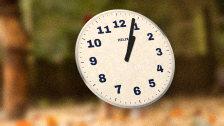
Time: **1:04**
